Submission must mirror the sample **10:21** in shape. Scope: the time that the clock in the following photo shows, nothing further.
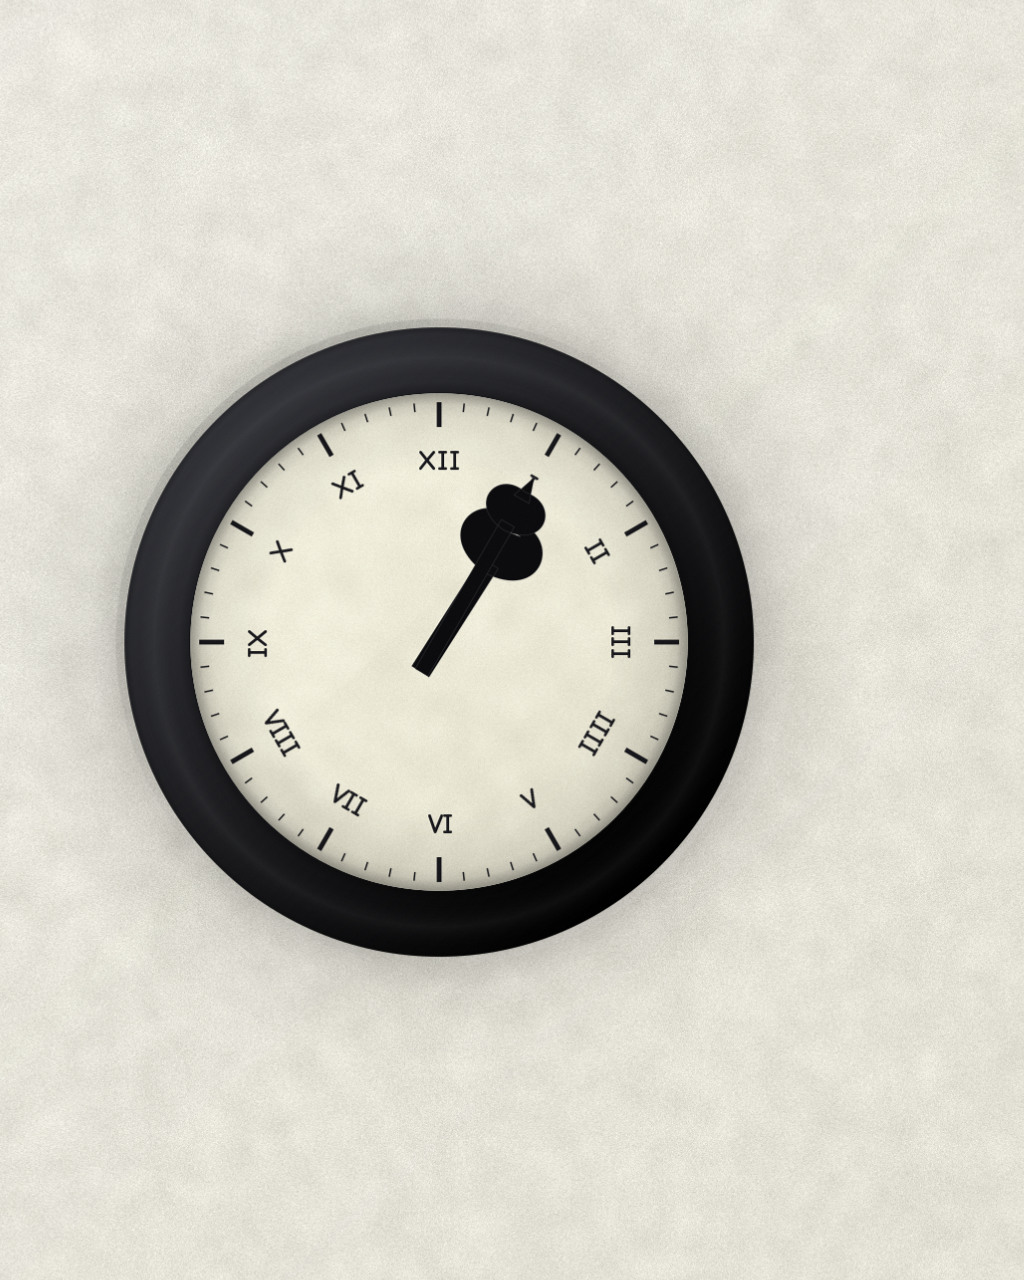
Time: **1:05**
